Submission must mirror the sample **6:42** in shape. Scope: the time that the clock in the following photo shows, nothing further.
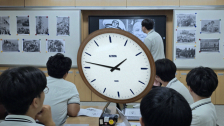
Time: **1:47**
